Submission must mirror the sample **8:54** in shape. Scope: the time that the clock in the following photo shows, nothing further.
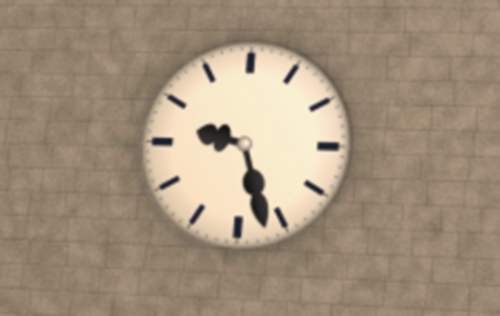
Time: **9:27**
